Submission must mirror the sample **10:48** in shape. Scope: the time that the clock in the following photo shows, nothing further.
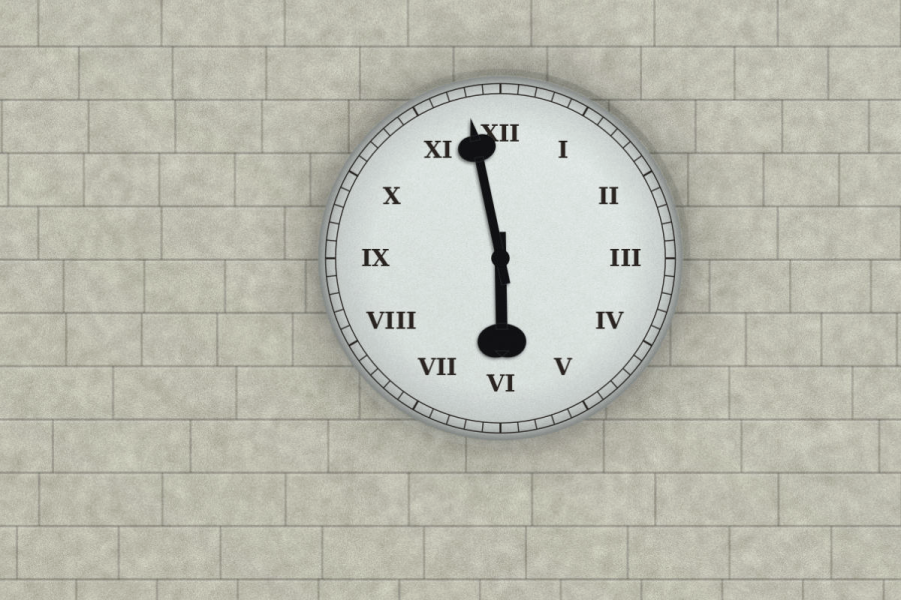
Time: **5:58**
